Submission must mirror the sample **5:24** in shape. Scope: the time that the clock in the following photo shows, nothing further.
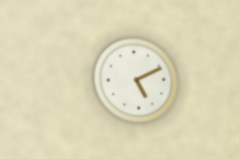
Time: **5:11**
